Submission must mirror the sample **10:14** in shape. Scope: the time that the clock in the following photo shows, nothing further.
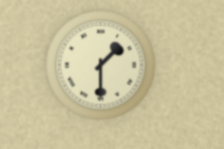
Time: **1:30**
